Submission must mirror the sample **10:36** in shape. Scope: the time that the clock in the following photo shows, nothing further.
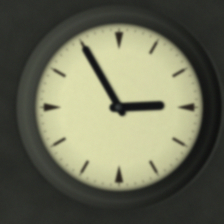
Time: **2:55**
